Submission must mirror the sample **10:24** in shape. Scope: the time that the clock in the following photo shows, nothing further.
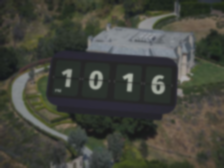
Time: **10:16**
